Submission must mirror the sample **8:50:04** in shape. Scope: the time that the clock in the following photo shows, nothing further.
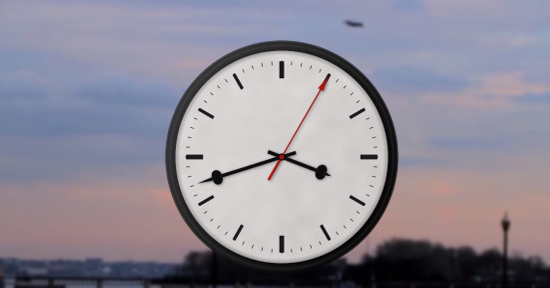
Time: **3:42:05**
